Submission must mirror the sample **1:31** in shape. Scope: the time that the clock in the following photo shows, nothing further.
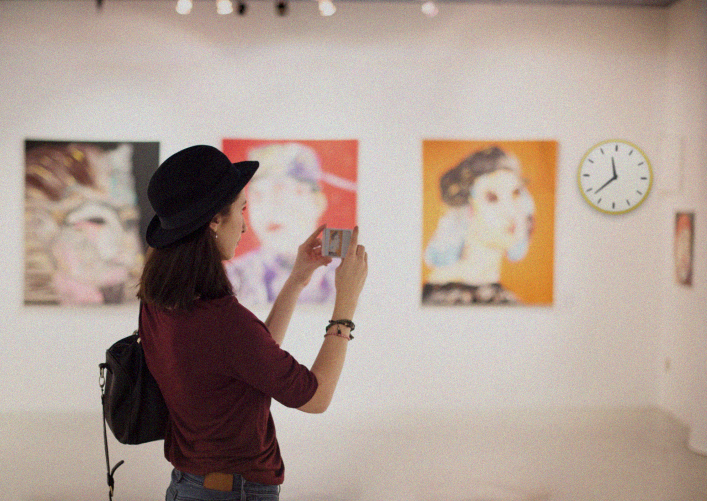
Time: **11:38**
